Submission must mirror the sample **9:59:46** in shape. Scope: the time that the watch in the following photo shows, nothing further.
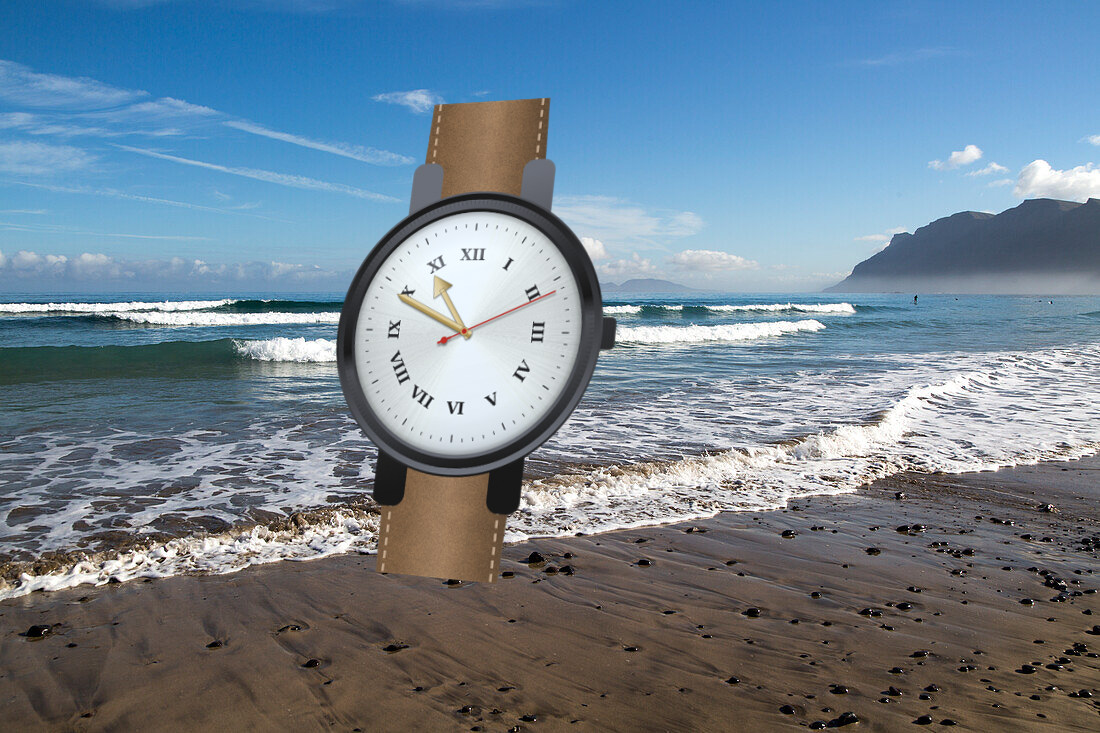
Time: **10:49:11**
